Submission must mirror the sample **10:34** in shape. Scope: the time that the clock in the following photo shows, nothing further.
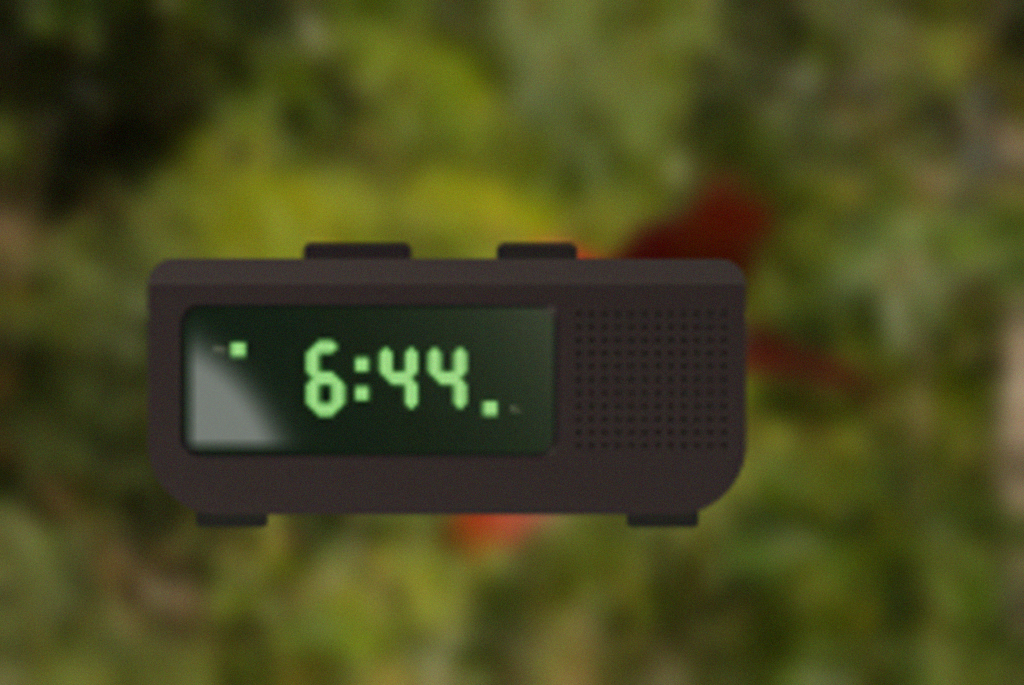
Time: **6:44**
